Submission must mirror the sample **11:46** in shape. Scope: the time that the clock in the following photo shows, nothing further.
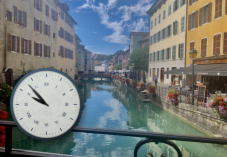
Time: **9:53**
